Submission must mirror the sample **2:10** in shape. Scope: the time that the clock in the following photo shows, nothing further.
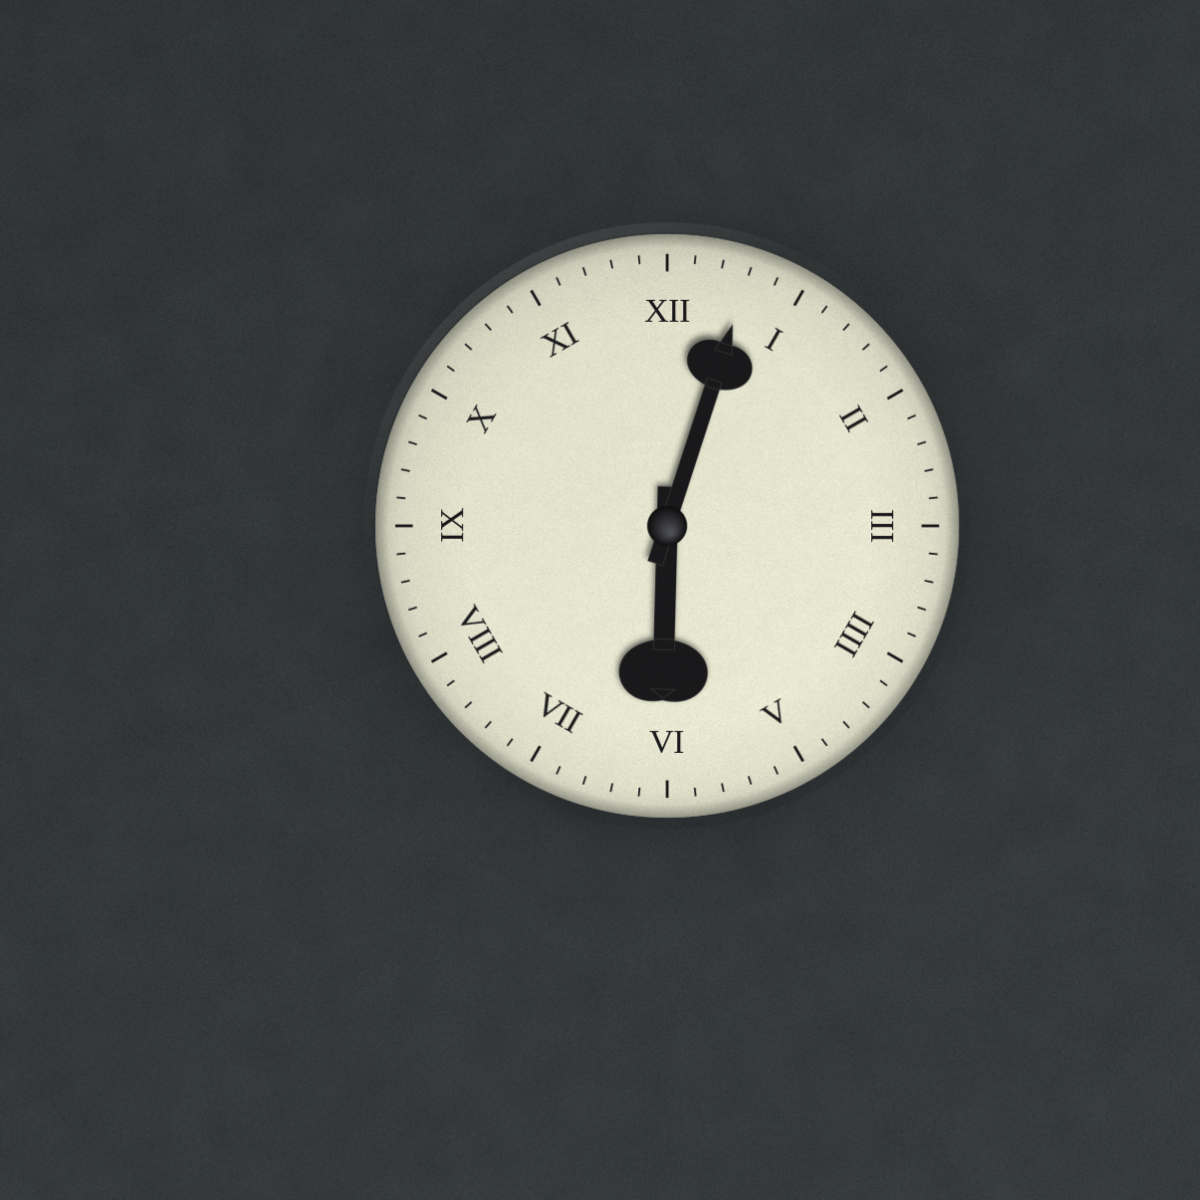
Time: **6:03**
